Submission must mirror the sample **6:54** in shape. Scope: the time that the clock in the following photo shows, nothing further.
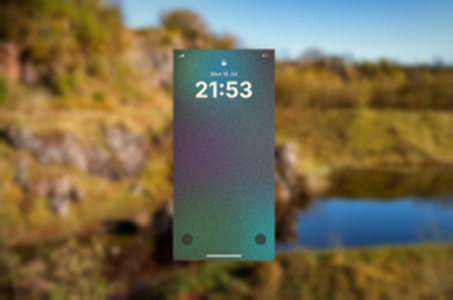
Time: **21:53**
